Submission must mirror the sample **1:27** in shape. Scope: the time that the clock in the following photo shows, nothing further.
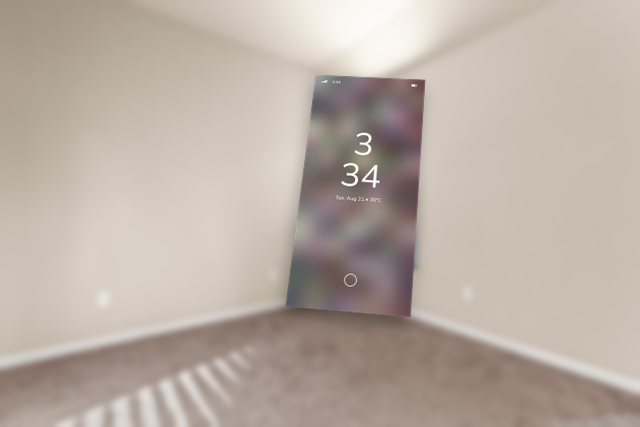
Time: **3:34**
